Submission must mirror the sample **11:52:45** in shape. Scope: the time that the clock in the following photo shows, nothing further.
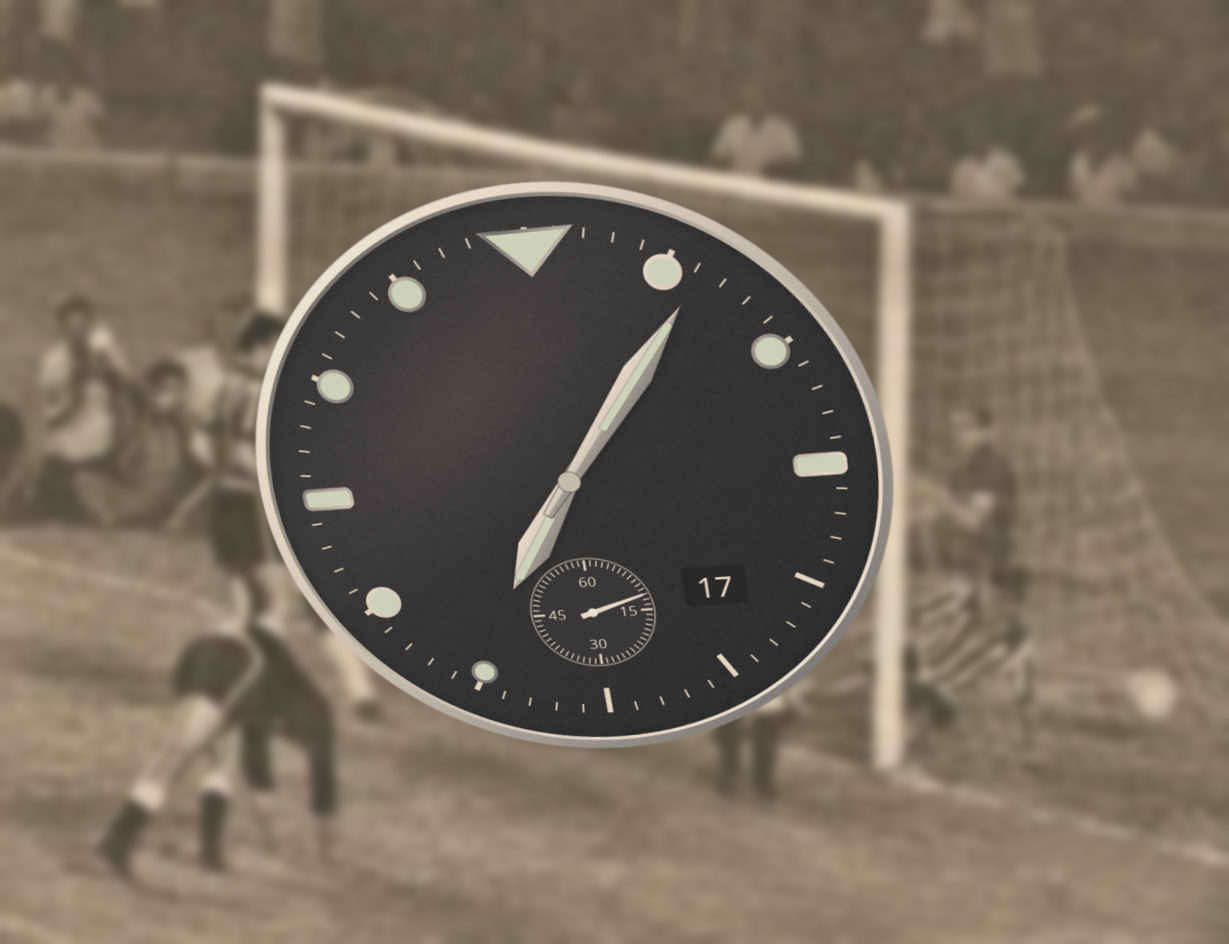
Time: **7:06:12**
